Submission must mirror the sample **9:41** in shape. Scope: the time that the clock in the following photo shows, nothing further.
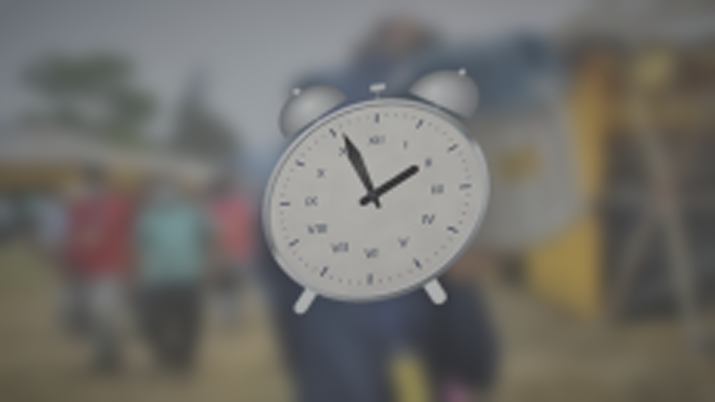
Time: **1:56**
